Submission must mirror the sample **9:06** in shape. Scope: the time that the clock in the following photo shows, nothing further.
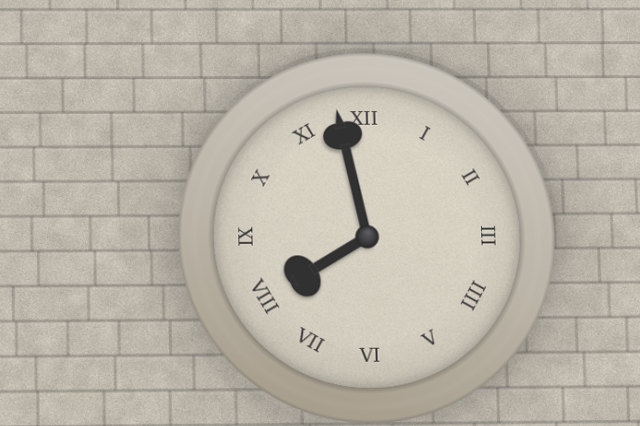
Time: **7:58**
